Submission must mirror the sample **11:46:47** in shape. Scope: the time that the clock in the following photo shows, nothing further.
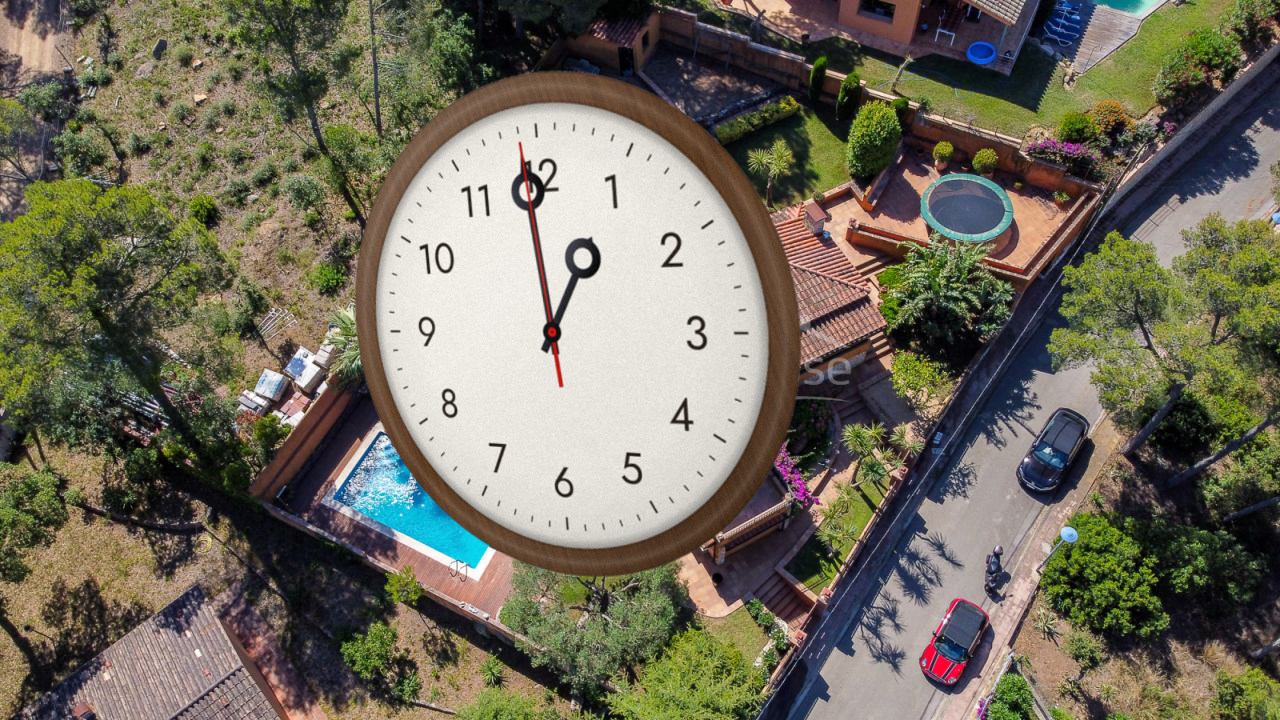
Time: **12:58:59**
